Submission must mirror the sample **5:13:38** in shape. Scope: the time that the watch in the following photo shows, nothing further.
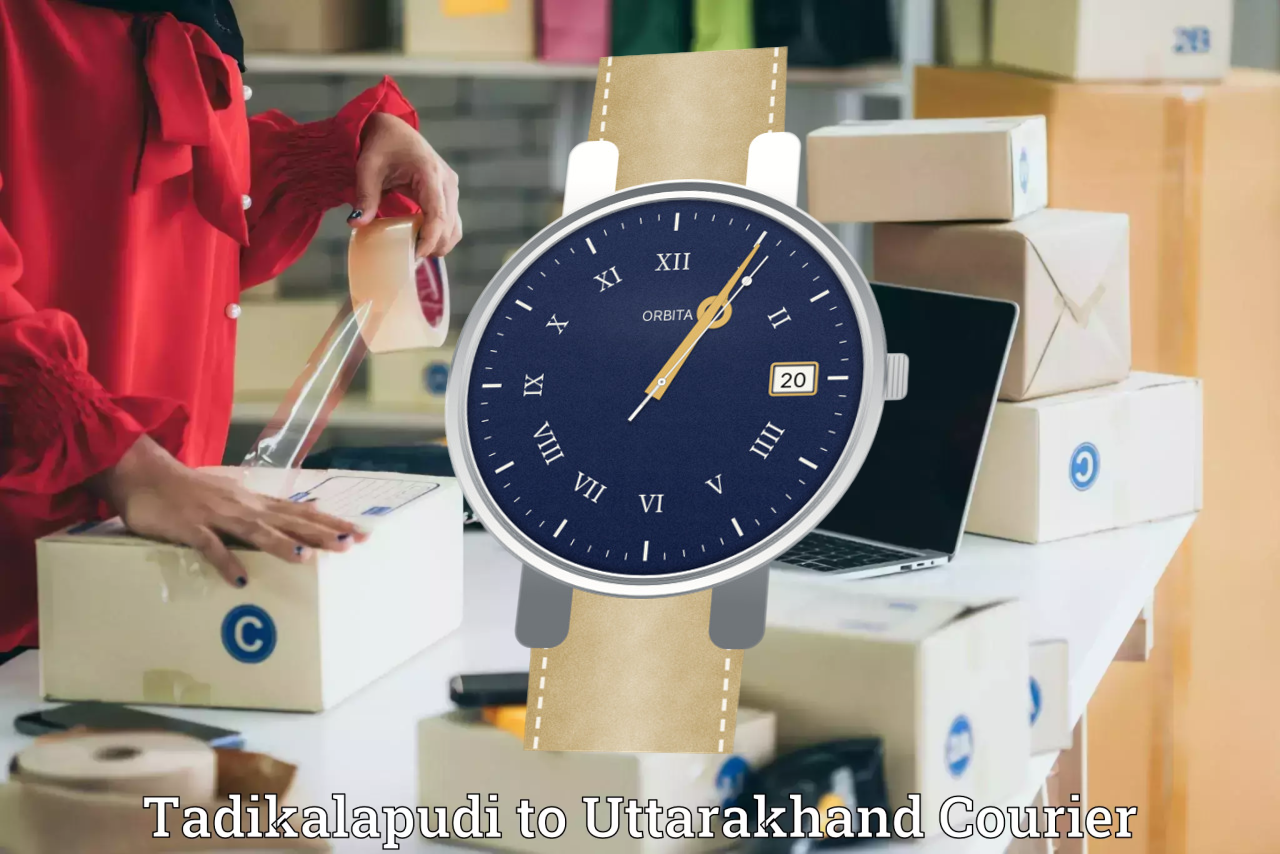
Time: **1:05:06**
